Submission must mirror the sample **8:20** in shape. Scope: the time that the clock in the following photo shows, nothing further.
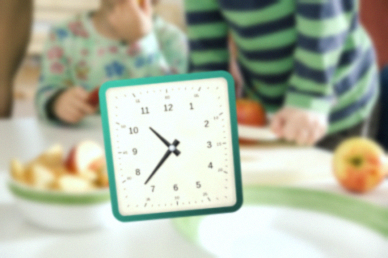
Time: **10:37**
